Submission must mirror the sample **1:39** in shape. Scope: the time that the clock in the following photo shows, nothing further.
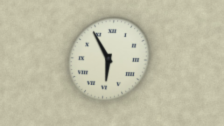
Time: **5:54**
